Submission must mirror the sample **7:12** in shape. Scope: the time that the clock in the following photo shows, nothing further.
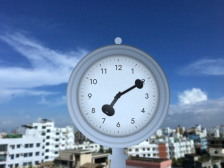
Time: **7:10**
